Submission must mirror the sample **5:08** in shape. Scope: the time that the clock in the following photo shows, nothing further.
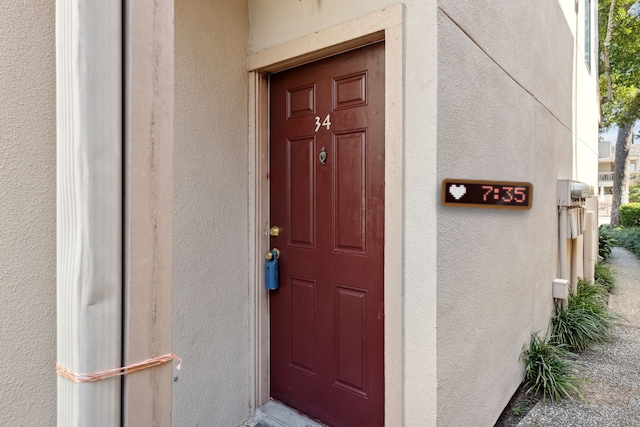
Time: **7:35**
